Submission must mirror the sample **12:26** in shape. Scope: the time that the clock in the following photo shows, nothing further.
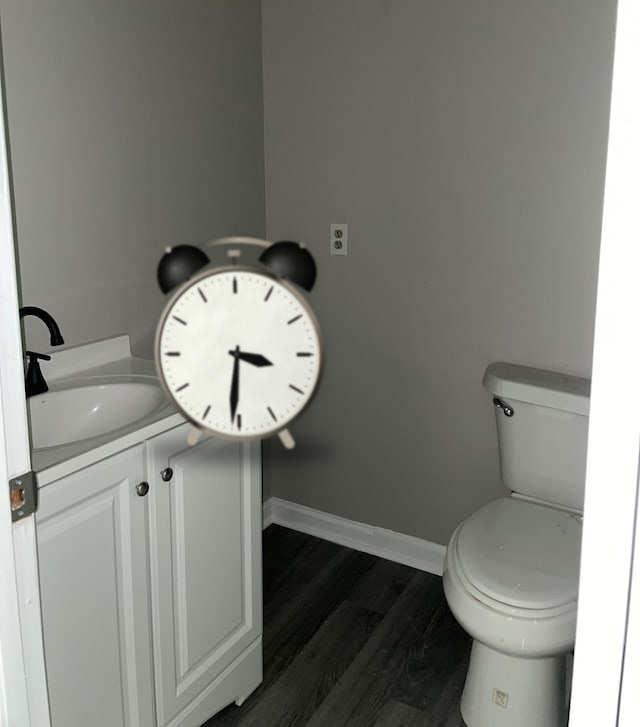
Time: **3:31**
